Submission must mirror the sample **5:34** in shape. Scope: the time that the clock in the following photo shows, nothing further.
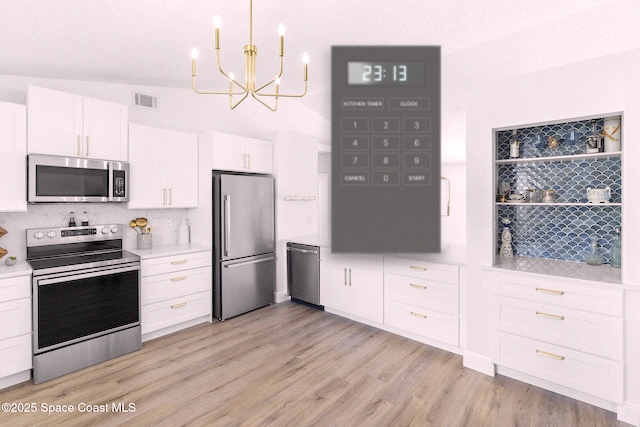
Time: **23:13**
